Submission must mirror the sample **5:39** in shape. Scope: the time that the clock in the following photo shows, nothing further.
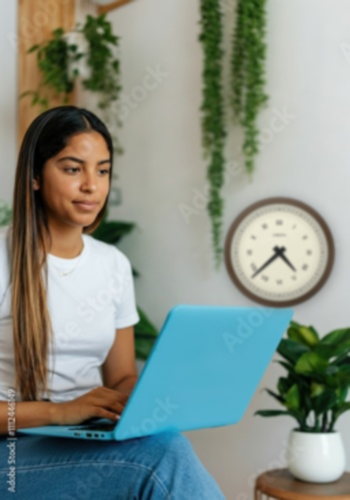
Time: **4:38**
